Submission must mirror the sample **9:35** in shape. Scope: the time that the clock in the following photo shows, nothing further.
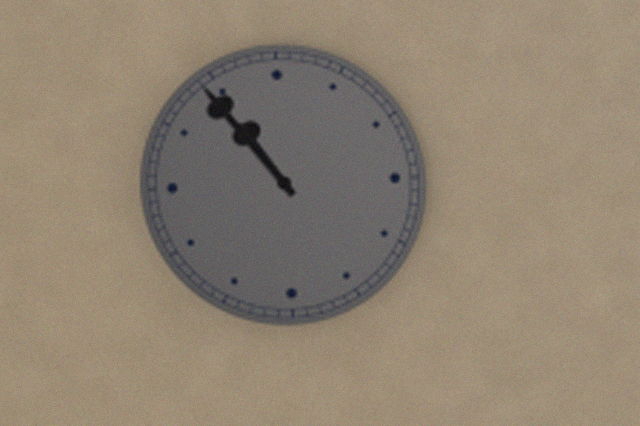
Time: **10:54**
